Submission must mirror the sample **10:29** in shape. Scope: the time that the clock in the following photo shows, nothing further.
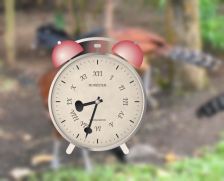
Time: **8:33**
